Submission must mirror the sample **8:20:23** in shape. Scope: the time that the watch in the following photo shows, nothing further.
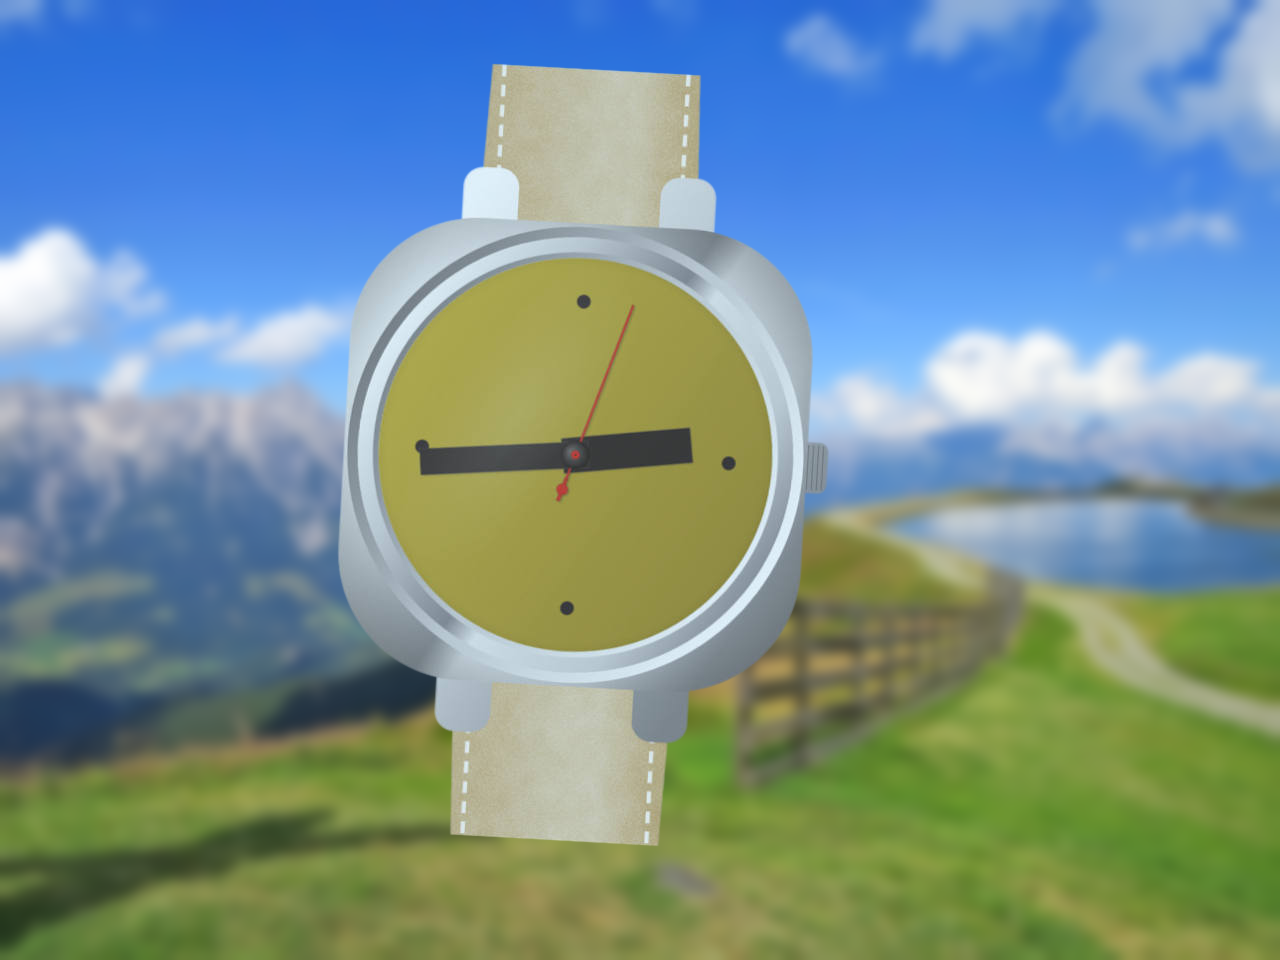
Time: **2:44:03**
